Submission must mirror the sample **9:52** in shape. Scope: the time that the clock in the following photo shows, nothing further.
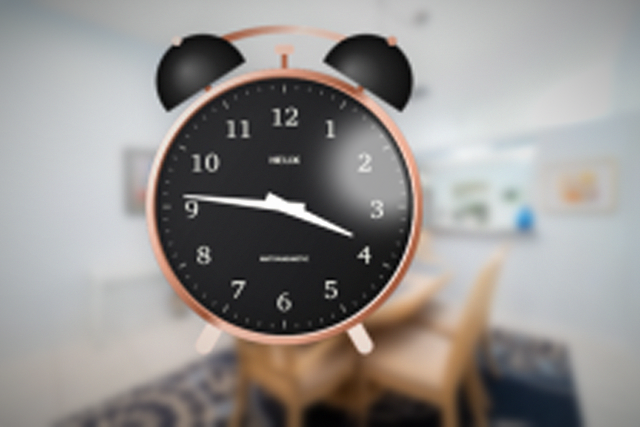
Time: **3:46**
